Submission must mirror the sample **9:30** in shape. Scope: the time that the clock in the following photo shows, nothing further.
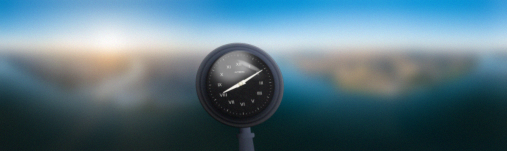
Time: **8:10**
